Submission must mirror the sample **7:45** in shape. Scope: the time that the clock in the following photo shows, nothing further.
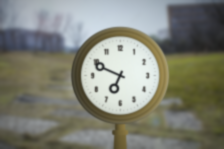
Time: **6:49**
